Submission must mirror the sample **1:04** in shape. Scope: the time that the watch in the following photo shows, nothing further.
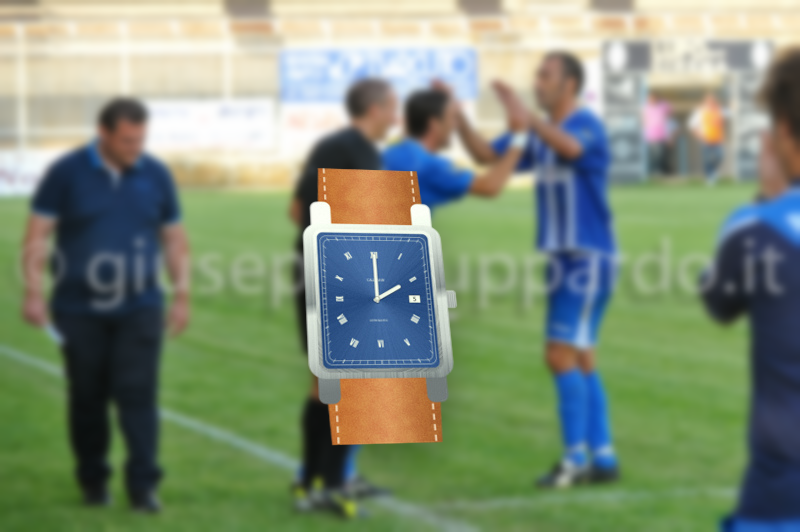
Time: **2:00**
